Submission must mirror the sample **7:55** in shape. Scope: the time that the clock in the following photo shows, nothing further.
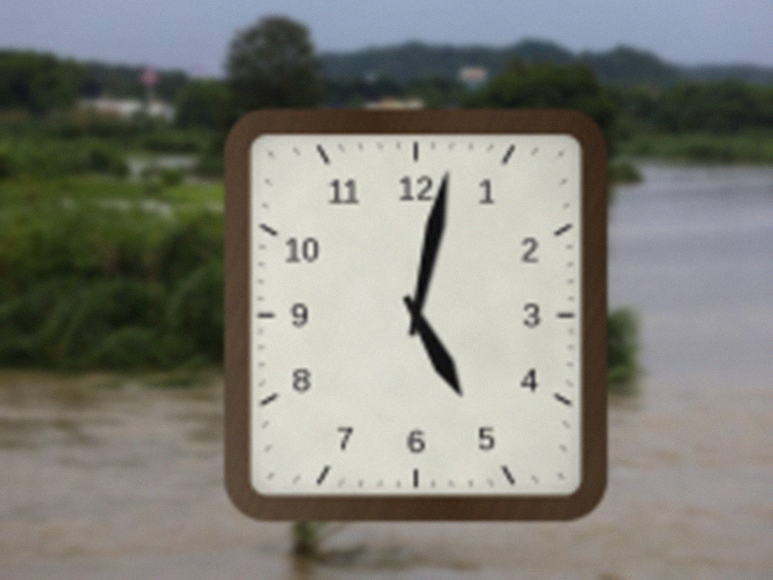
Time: **5:02**
